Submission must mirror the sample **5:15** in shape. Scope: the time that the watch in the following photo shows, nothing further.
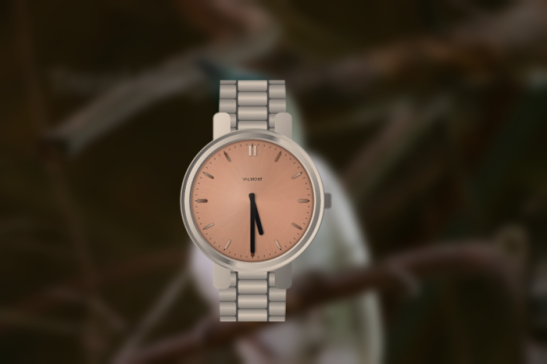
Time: **5:30**
